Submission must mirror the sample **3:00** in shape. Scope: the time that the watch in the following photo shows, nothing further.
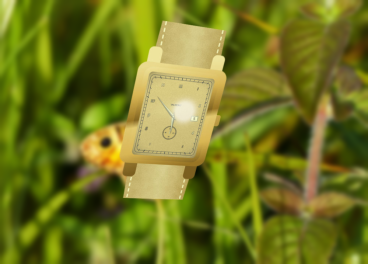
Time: **5:52**
